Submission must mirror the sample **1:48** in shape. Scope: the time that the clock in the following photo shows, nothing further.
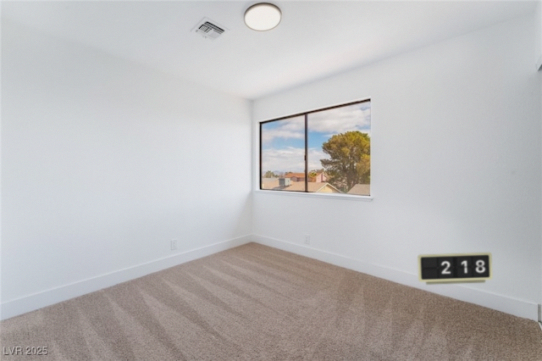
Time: **2:18**
